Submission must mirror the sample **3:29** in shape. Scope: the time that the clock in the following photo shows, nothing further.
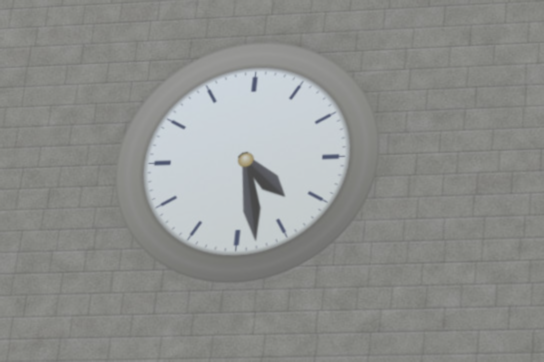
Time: **4:28**
